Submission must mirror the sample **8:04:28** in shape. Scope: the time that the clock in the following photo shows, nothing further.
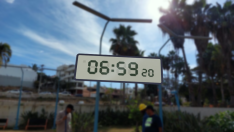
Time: **6:59:20**
